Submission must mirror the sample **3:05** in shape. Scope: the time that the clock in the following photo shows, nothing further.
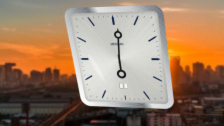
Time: **6:01**
